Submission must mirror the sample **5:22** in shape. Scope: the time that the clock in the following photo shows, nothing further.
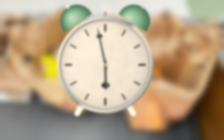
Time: **5:58**
